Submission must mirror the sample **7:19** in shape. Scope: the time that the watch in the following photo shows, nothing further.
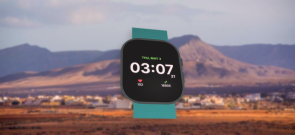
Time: **3:07**
